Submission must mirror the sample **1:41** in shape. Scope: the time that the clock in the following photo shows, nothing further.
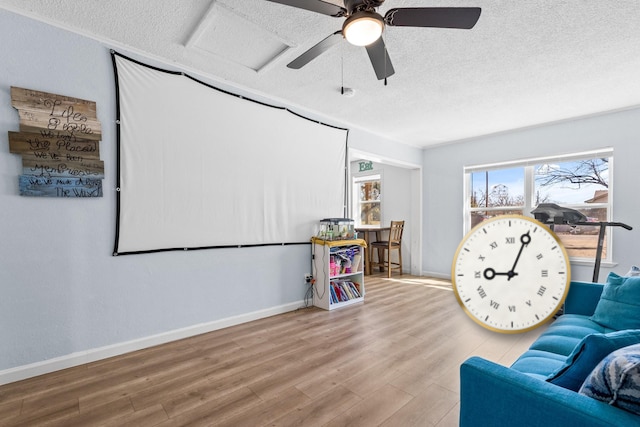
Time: **9:04**
